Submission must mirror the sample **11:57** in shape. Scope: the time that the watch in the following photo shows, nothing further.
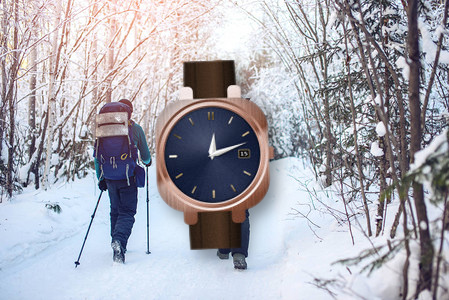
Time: **12:12**
